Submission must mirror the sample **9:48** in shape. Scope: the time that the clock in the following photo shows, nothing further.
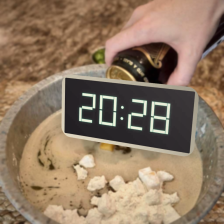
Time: **20:28**
